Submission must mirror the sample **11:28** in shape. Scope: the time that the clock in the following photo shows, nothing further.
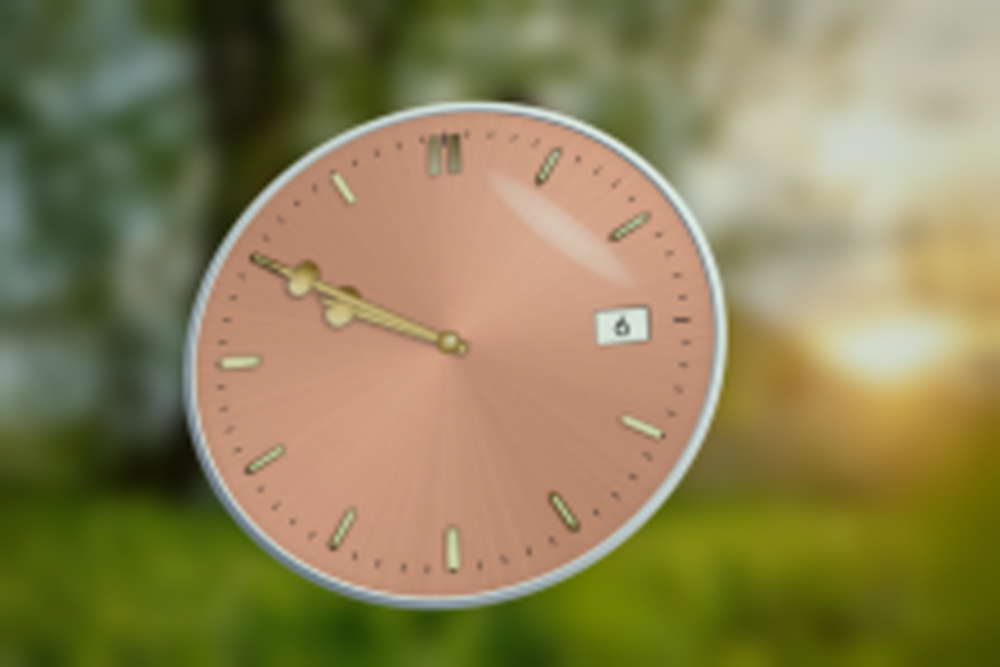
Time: **9:50**
